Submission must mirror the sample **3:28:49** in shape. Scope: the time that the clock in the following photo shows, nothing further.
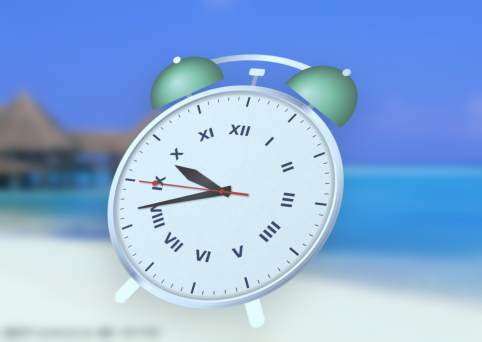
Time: **9:41:45**
